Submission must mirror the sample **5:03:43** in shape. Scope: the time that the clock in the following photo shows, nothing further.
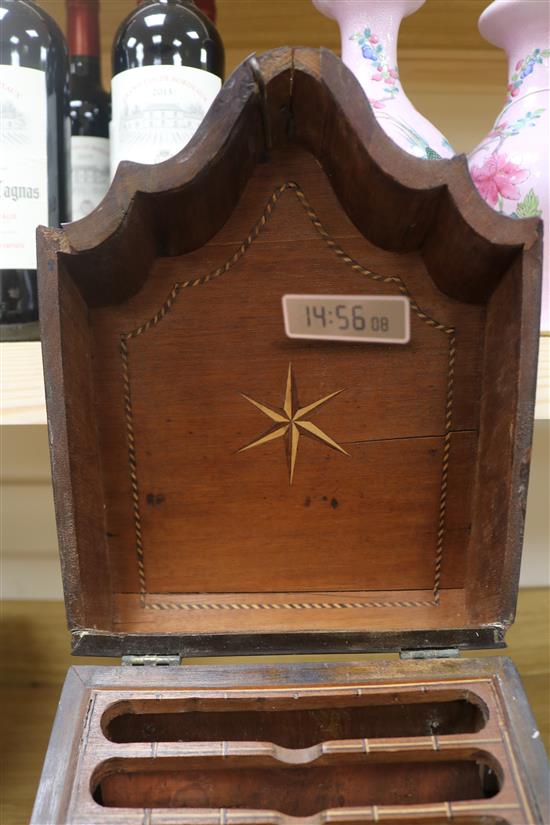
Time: **14:56:08**
